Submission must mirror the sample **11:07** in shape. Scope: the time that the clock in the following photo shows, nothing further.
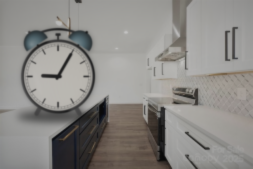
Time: **9:05**
